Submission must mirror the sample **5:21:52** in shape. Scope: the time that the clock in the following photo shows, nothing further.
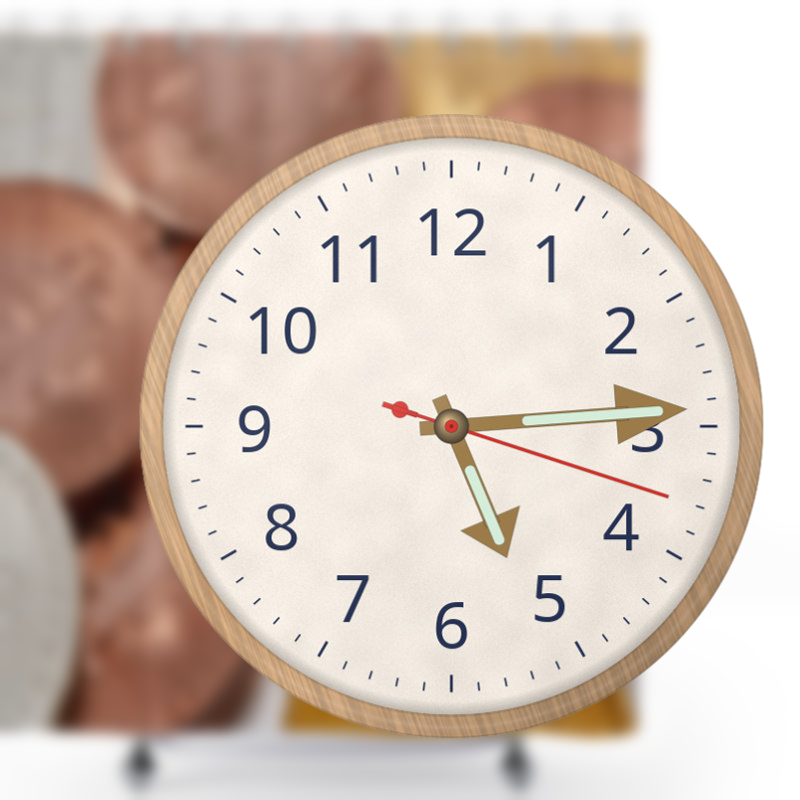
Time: **5:14:18**
